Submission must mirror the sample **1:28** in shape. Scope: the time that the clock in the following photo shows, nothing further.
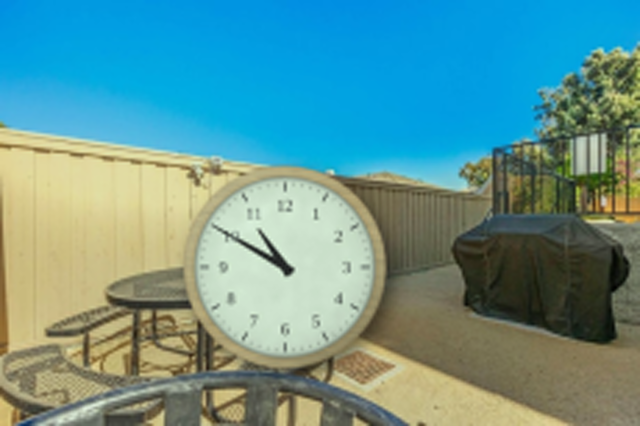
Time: **10:50**
